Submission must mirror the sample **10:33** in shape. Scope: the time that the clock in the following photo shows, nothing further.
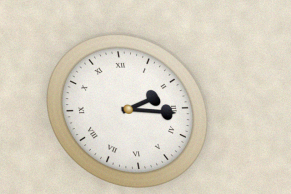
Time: **2:16**
